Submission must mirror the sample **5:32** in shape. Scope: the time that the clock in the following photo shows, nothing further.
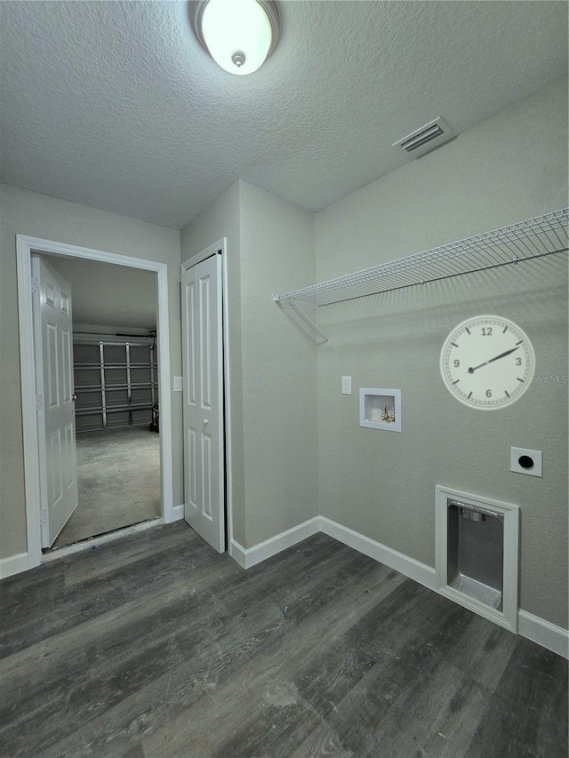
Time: **8:11**
